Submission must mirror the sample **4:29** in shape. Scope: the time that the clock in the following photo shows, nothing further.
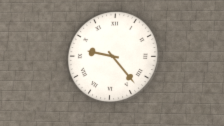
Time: **9:23**
